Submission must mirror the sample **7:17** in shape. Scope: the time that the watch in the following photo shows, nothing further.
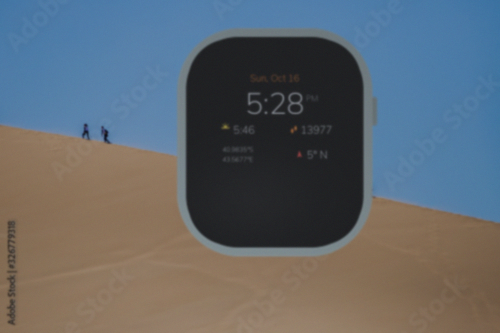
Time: **5:28**
